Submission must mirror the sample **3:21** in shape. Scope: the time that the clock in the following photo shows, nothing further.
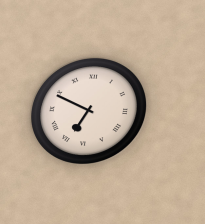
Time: **6:49**
